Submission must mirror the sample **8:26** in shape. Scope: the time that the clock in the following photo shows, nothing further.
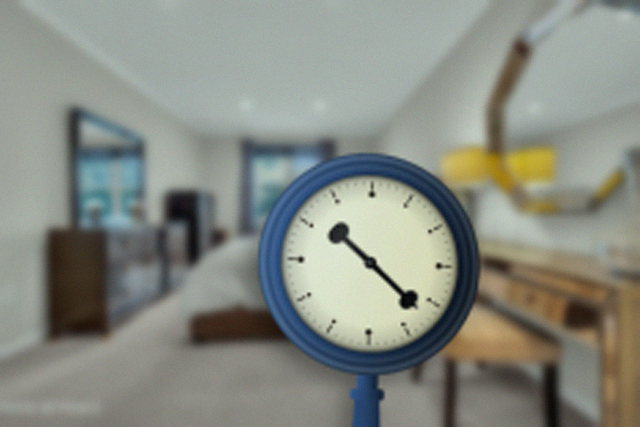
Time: **10:22**
